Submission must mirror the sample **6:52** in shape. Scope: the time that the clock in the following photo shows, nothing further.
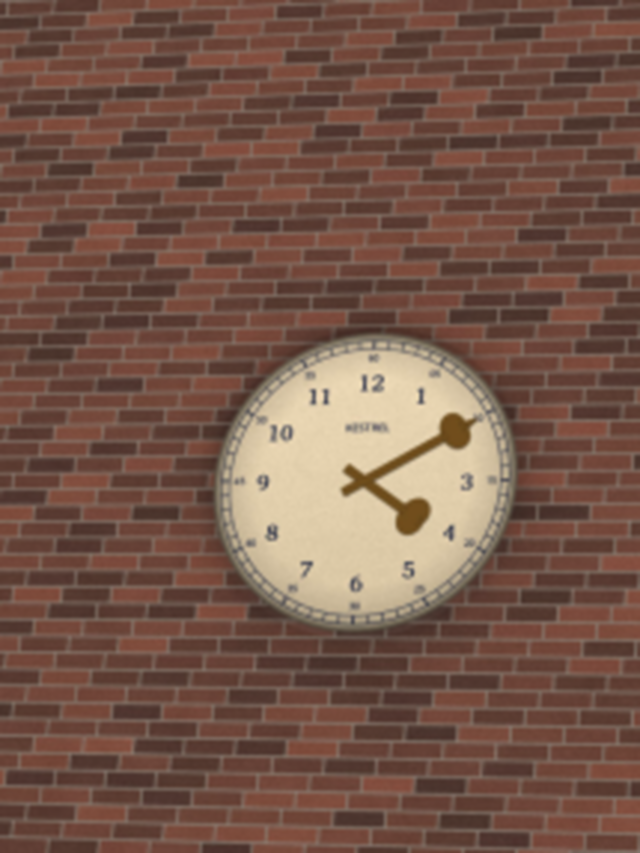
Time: **4:10**
